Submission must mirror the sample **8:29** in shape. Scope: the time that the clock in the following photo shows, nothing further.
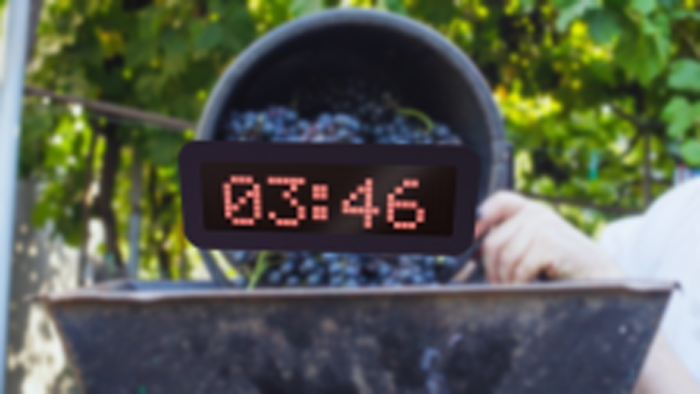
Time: **3:46**
